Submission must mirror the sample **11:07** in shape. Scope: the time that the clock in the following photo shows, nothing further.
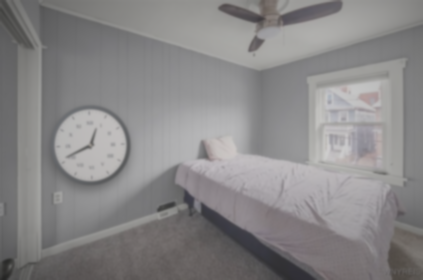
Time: **12:41**
